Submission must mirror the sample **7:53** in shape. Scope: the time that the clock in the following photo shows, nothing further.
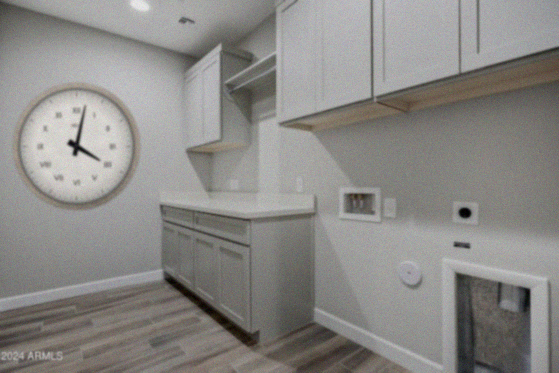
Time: **4:02**
